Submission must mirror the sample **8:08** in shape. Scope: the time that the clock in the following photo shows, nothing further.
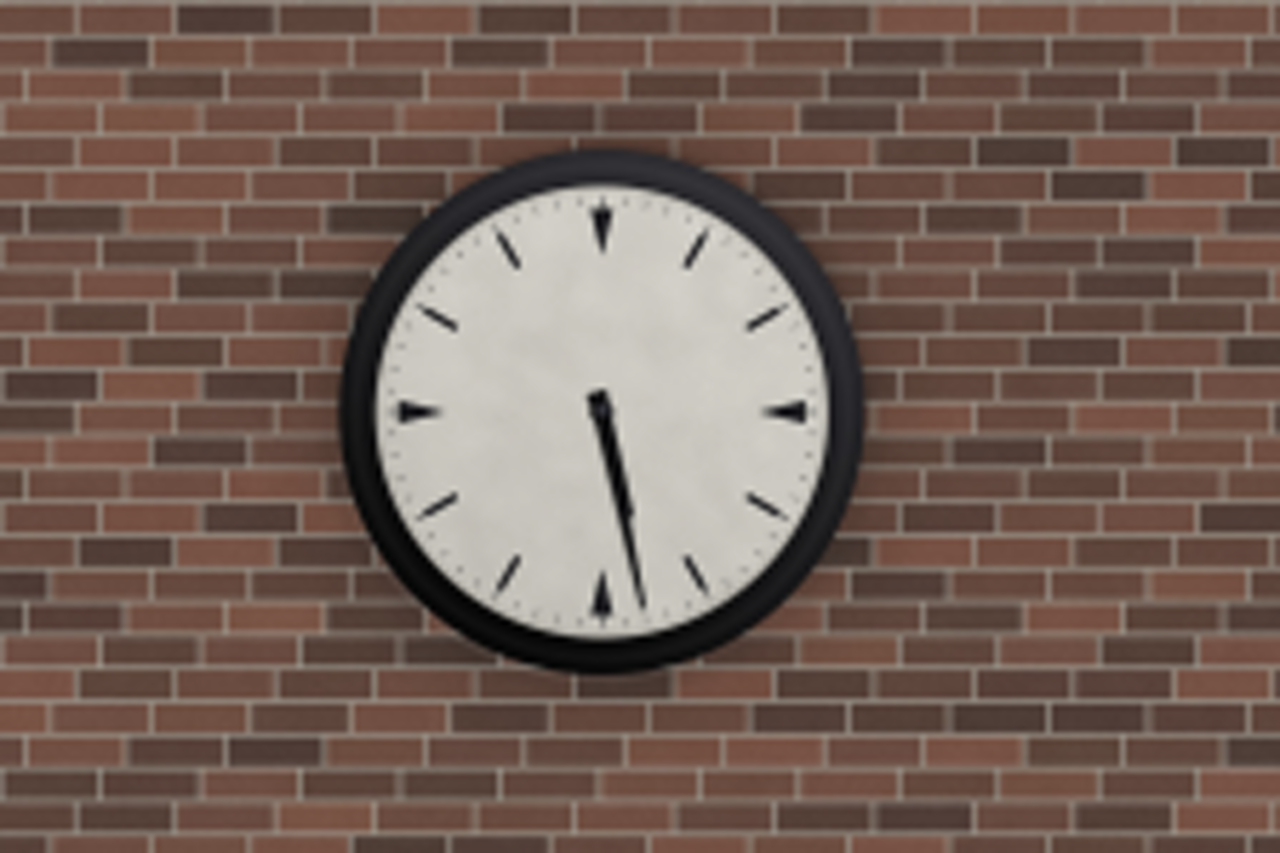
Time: **5:28**
